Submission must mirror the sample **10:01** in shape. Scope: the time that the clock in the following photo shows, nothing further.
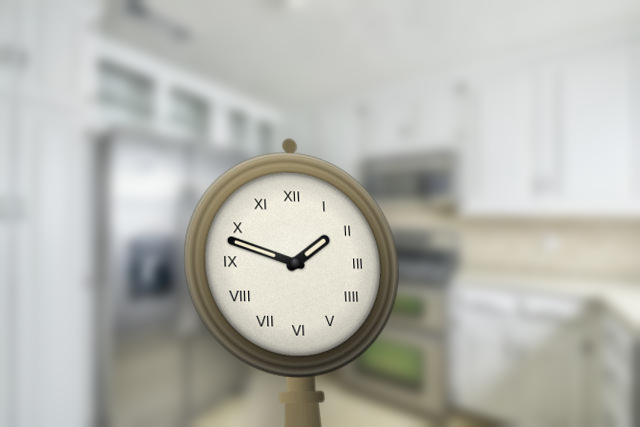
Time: **1:48**
